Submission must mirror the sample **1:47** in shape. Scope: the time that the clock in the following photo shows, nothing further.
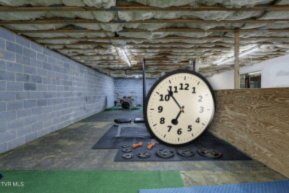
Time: **6:53**
